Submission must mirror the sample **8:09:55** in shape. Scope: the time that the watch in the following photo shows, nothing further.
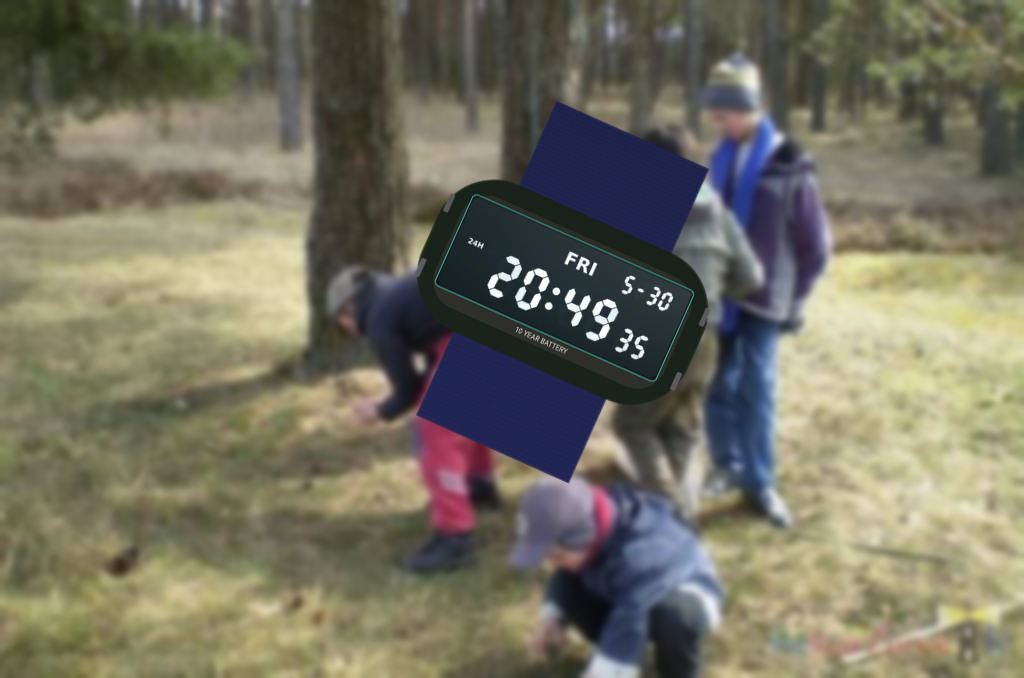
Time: **20:49:35**
